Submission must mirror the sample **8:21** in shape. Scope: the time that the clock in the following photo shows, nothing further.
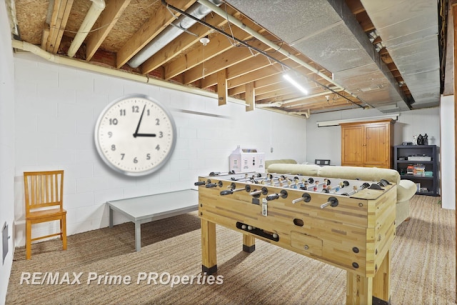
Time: **3:03**
